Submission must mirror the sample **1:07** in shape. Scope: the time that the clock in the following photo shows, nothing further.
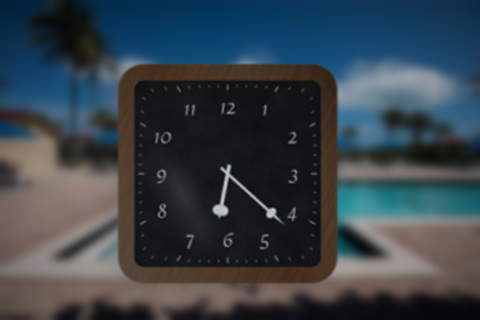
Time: **6:22**
